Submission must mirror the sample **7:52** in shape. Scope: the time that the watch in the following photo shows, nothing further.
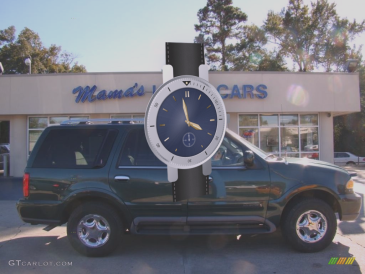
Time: **3:58**
